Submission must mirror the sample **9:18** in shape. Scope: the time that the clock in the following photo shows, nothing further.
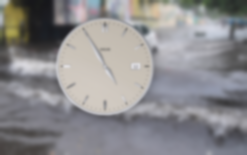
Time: **4:55**
